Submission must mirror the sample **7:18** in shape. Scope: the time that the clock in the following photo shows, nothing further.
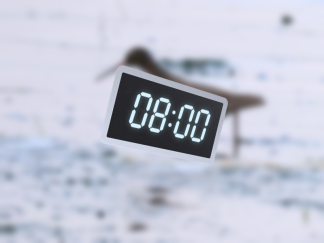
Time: **8:00**
